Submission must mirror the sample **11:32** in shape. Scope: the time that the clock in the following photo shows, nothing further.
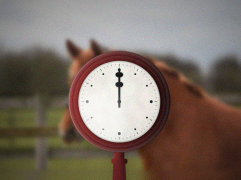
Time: **12:00**
